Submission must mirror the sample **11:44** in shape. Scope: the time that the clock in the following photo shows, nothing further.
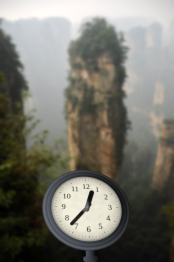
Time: **12:37**
